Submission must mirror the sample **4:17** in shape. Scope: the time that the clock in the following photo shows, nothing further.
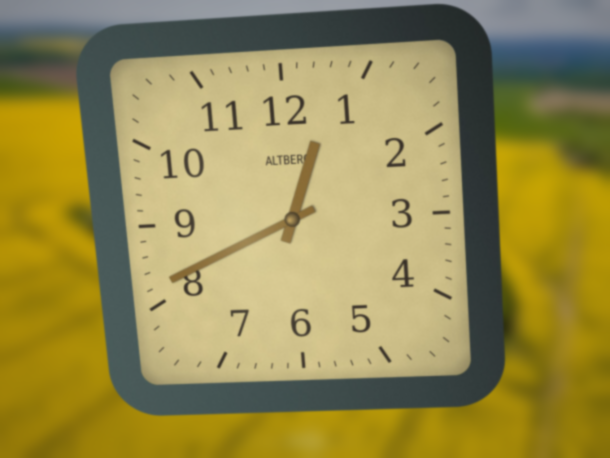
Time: **12:41**
